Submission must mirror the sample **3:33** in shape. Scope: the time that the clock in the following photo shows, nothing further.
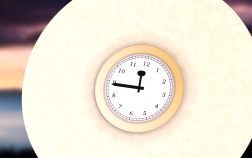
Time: **11:44**
